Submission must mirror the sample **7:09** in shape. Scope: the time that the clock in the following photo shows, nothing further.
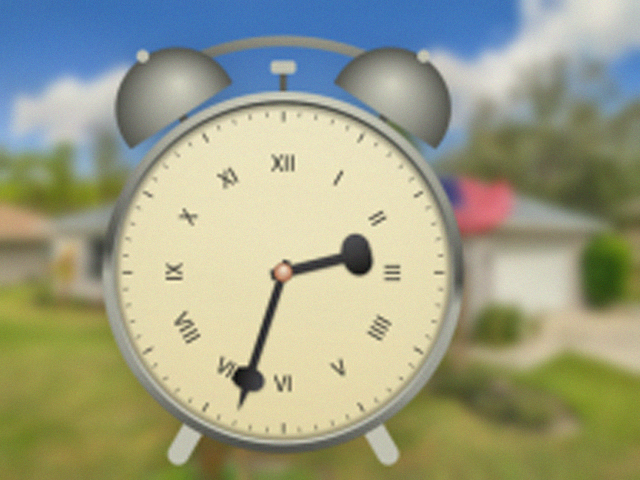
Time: **2:33**
